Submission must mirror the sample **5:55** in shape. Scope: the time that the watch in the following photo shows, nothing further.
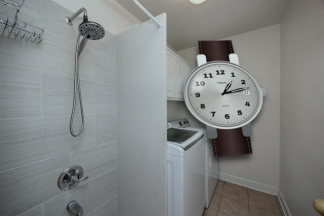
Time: **1:13**
